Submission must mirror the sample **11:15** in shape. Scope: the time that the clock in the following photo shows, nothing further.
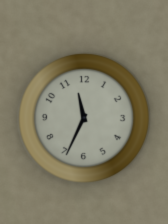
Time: **11:34**
